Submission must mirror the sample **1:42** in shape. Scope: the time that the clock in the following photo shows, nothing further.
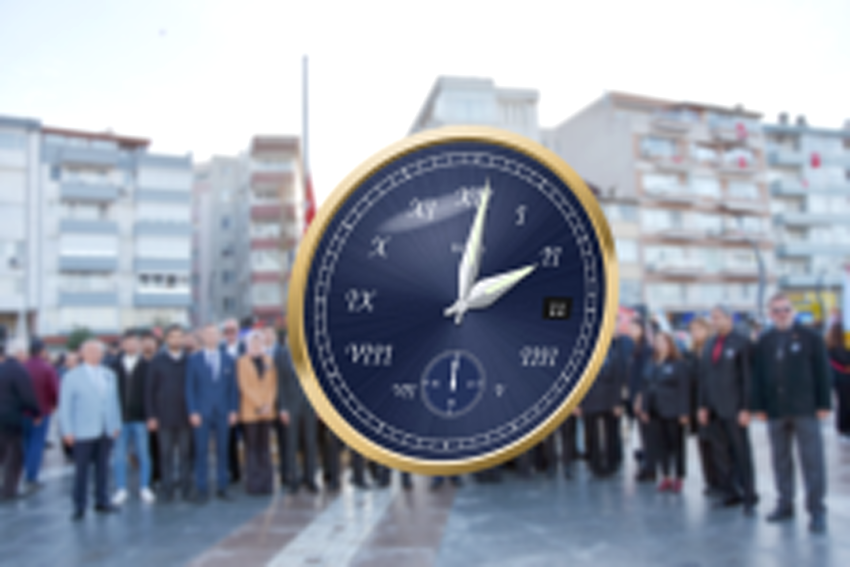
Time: **2:01**
